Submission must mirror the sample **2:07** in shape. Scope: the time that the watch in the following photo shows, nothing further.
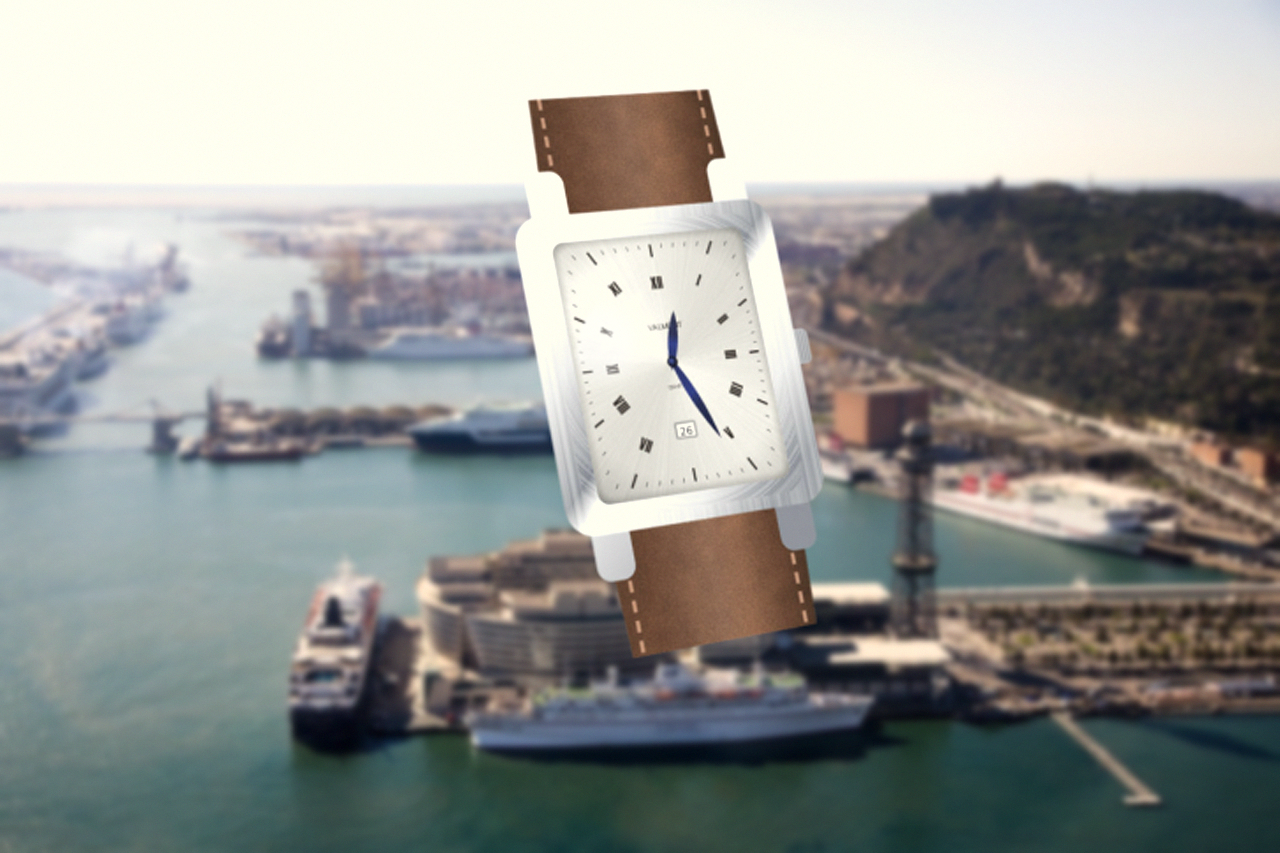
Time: **12:26**
